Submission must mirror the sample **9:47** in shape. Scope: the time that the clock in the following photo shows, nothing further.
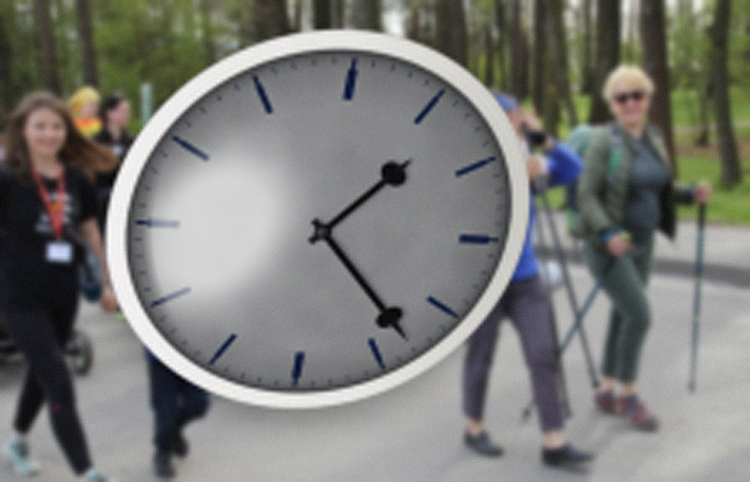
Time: **1:23**
